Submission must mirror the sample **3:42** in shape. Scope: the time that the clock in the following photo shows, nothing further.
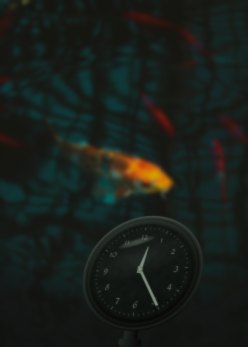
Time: **12:25**
